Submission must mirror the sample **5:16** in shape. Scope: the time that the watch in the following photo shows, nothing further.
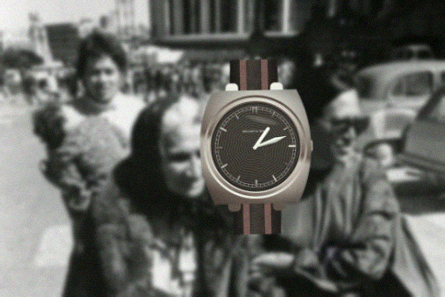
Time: **1:12**
